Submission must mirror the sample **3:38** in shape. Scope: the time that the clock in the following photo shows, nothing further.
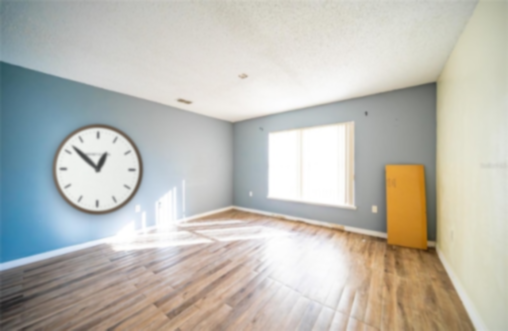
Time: **12:52**
